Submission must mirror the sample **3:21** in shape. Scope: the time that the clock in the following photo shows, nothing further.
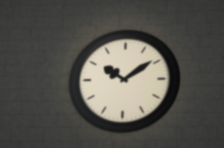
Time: **10:09**
